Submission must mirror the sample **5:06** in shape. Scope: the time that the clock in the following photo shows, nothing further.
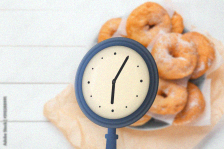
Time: **6:05**
